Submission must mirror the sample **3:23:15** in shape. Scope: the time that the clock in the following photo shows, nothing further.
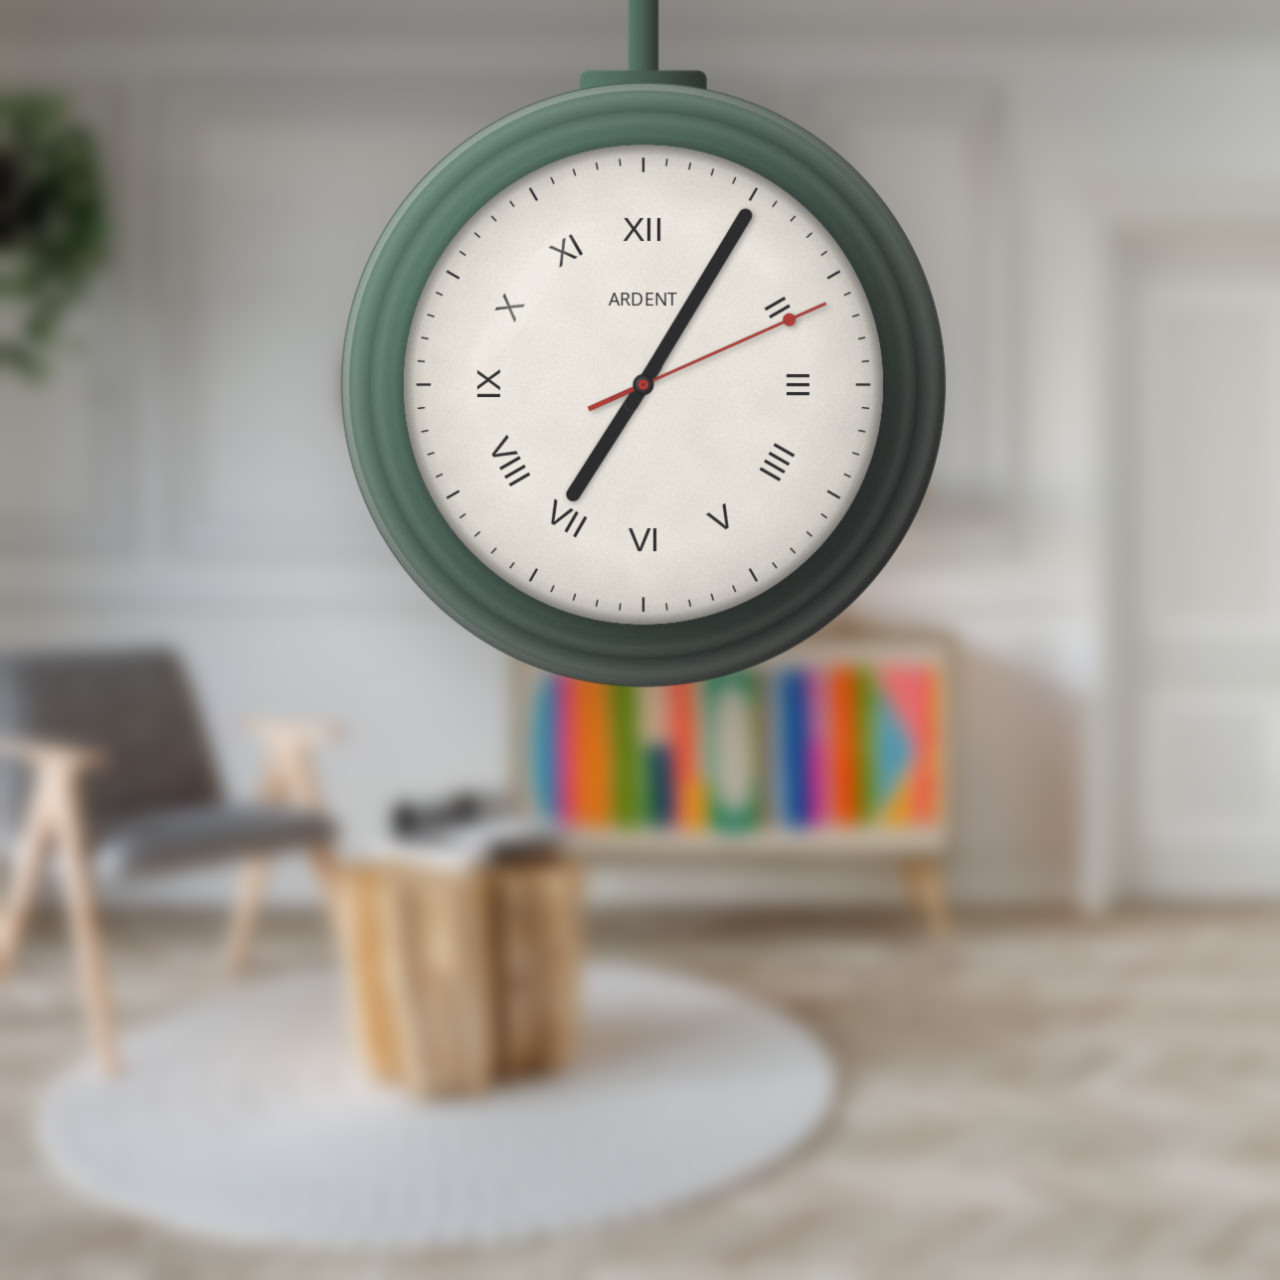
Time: **7:05:11**
